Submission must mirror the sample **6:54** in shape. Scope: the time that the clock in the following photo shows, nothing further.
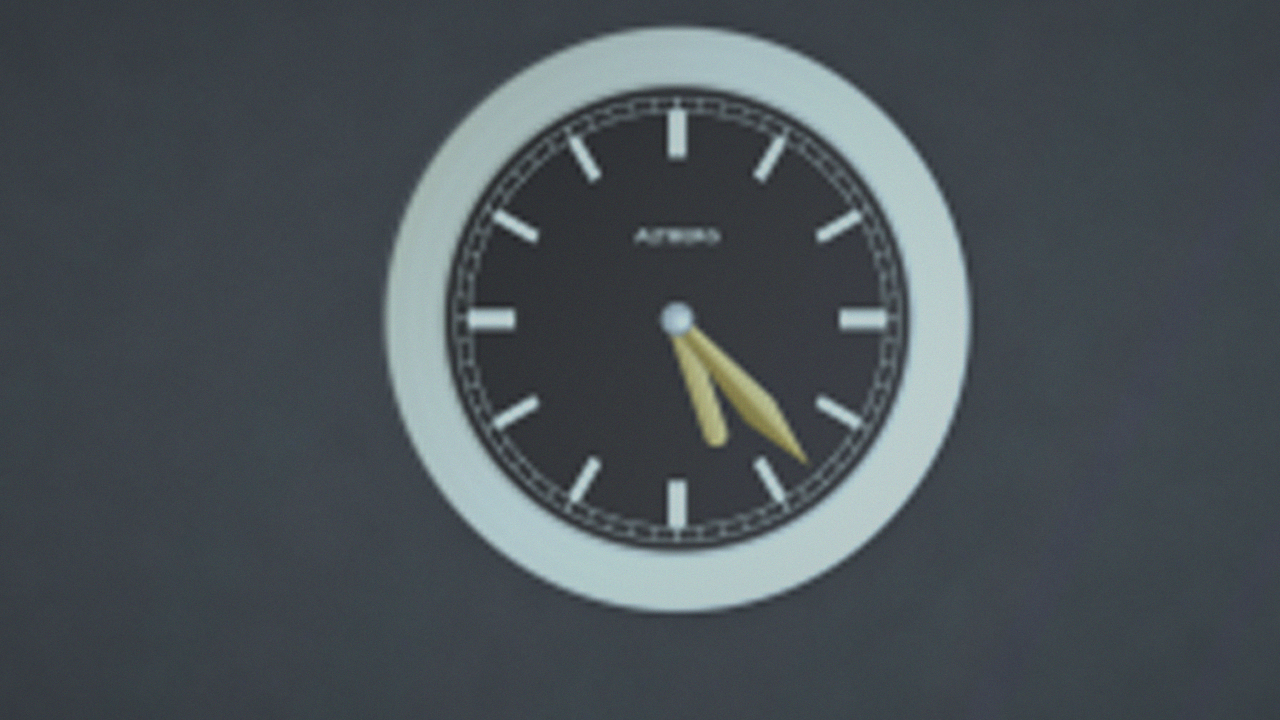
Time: **5:23**
